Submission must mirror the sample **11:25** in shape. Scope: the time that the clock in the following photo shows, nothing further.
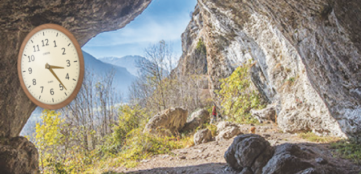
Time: **3:24**
